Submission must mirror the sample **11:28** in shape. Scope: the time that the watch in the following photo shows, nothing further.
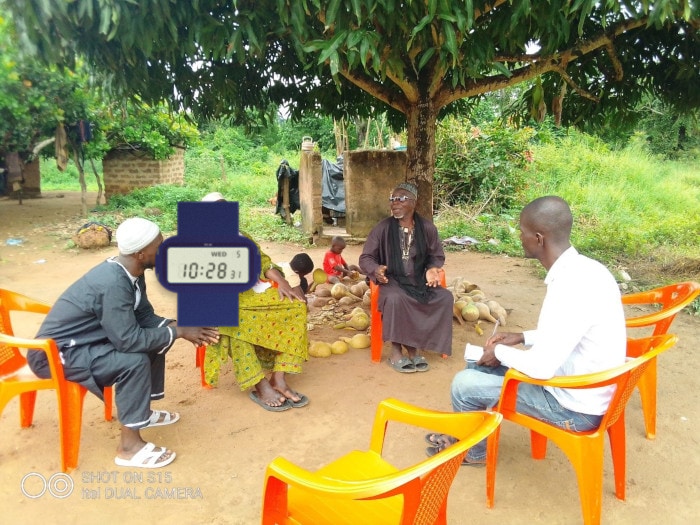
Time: **10:28**
